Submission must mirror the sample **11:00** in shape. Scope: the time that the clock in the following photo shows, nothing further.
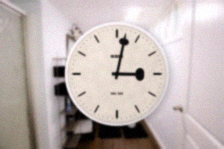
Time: **3:02**
